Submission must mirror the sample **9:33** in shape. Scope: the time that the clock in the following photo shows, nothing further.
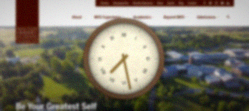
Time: **7:28**
